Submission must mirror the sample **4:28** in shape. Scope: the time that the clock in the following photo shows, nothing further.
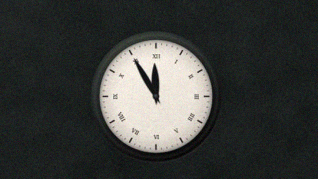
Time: **11:55**
